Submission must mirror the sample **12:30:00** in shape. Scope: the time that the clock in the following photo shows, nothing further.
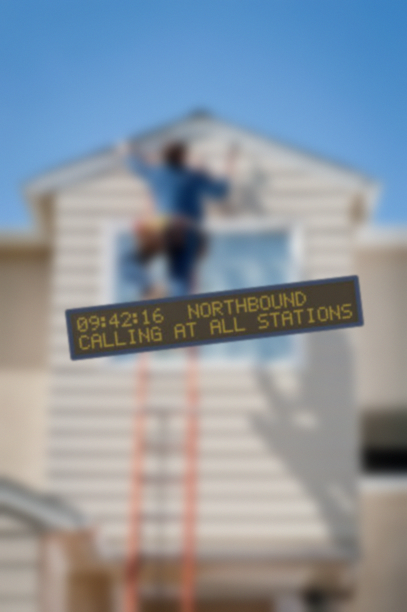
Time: **9:42:16**
